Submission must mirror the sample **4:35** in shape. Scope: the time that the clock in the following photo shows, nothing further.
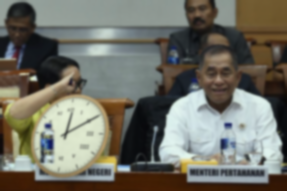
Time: **12:10**
